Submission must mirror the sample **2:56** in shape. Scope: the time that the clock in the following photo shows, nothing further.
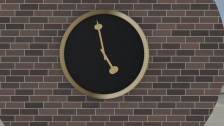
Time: **4:58**
